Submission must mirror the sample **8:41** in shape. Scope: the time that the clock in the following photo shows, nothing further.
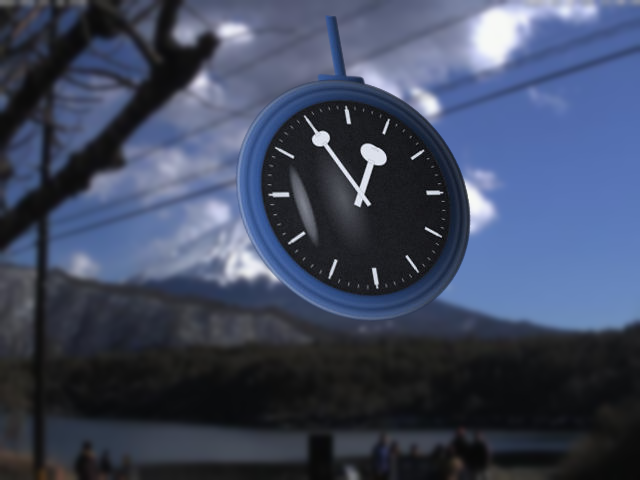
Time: **12:55**
